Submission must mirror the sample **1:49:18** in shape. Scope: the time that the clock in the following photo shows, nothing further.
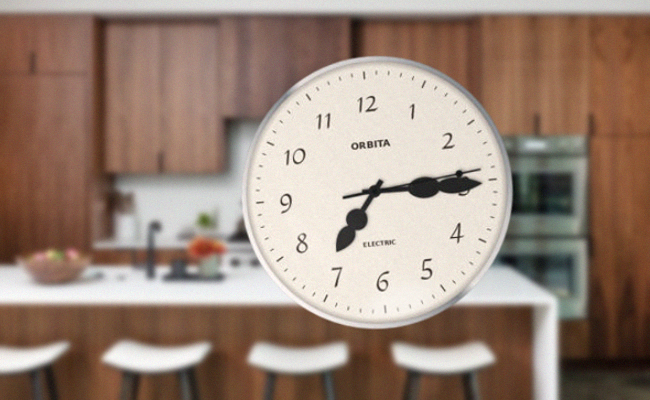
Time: **7:15:14**
